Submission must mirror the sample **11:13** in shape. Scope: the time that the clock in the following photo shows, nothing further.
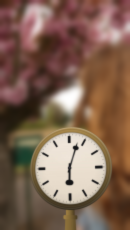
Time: **6:03**
